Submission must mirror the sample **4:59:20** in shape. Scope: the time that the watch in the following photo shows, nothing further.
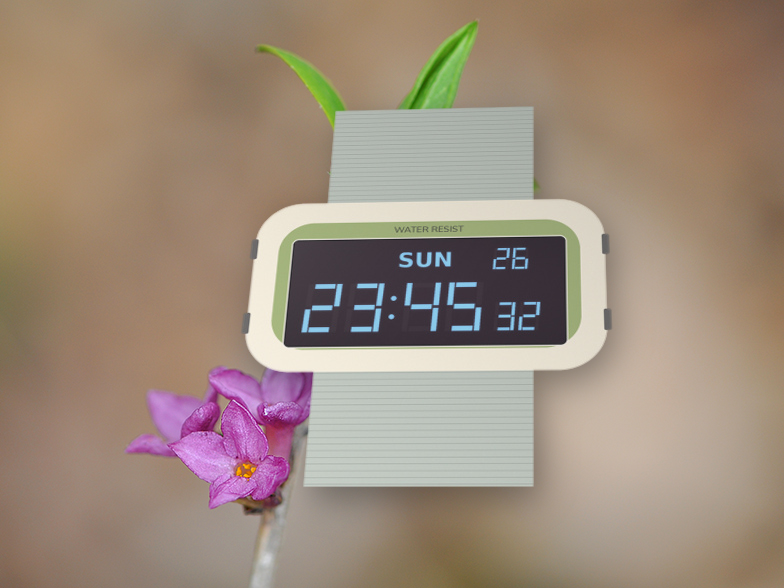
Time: **23:45:32**
